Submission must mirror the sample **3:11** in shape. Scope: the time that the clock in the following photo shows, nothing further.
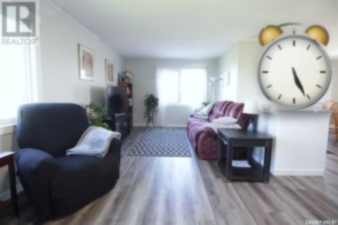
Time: **5:26**
